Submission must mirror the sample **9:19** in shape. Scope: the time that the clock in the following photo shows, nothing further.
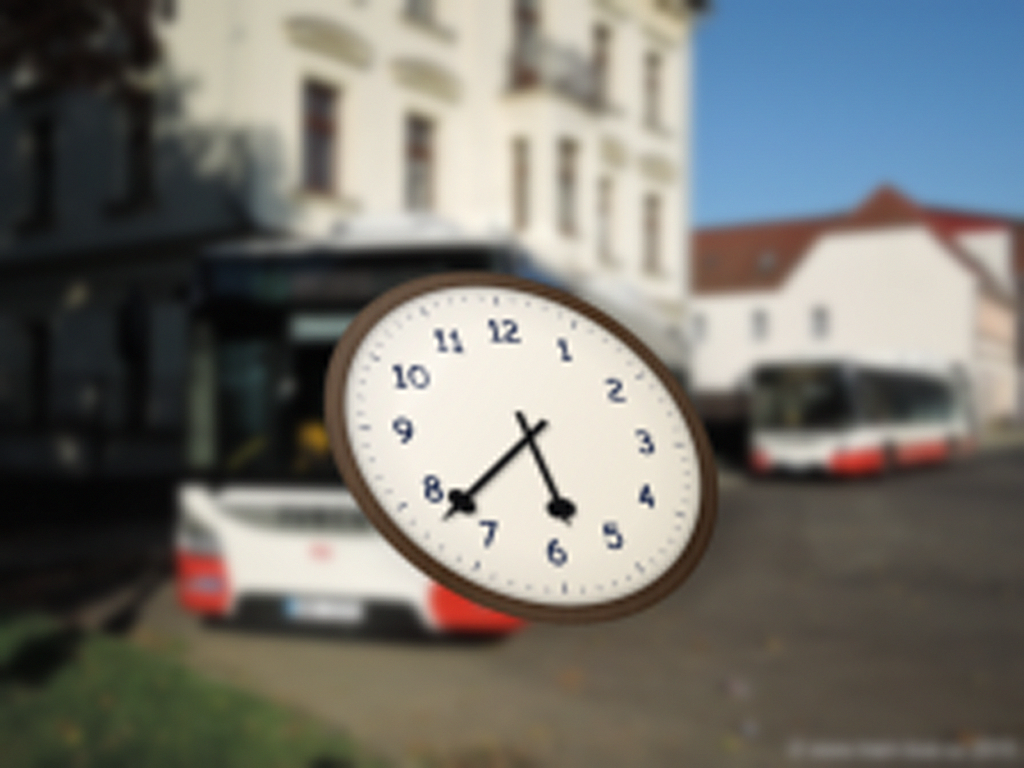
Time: **5:38**
